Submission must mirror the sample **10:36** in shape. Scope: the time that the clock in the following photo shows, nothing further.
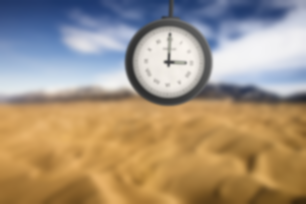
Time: **3:00**
